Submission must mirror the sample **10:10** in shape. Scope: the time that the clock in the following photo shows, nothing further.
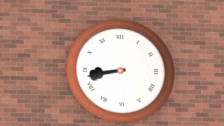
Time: **8:43**
